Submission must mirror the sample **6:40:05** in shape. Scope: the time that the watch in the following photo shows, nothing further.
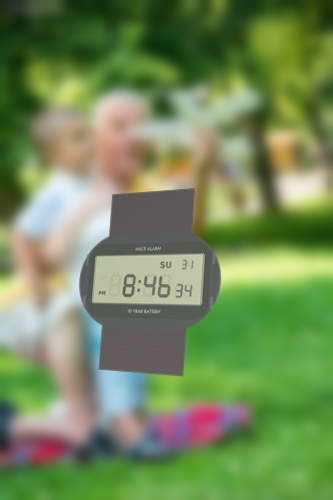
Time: **8:46:34**
